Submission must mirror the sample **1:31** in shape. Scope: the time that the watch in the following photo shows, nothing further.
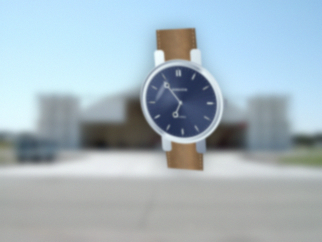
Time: **6:54**
